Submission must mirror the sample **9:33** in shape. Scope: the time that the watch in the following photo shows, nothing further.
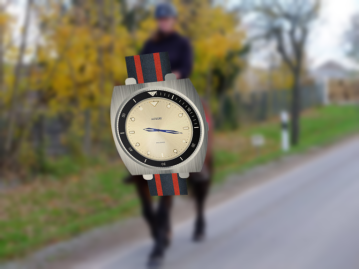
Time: **9:17**
